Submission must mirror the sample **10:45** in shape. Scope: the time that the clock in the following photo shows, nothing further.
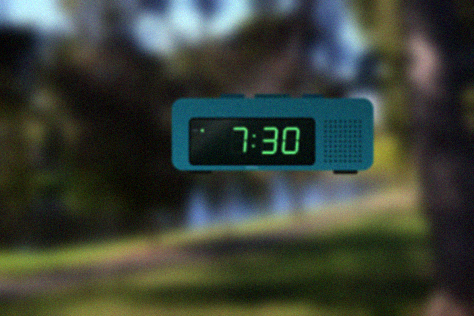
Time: **7:30**
